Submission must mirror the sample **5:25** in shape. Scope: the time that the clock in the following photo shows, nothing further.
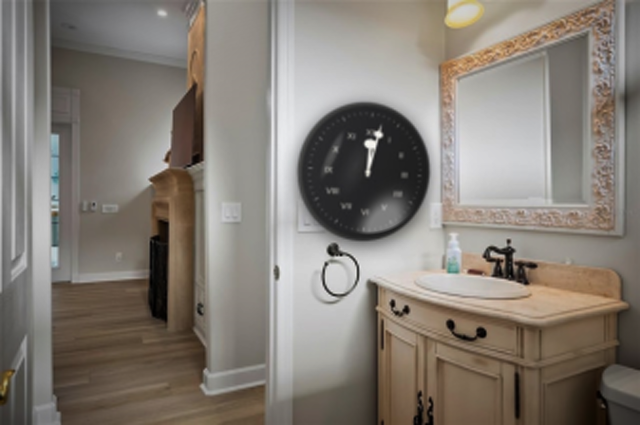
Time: **12:02**
